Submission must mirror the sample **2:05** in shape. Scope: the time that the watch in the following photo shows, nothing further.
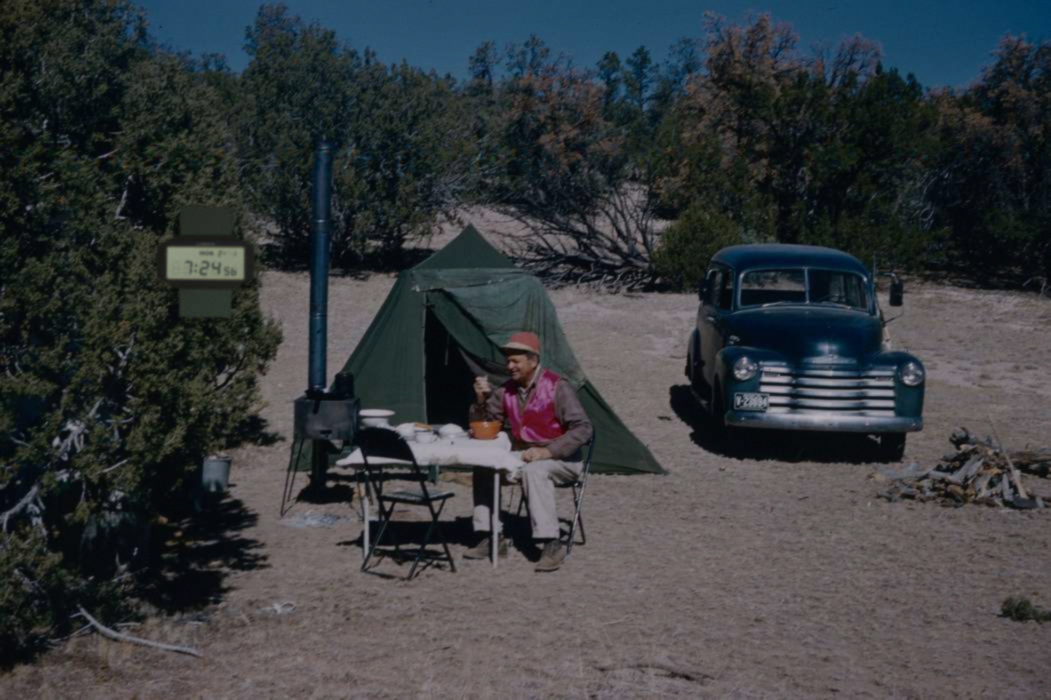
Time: **7:24**
